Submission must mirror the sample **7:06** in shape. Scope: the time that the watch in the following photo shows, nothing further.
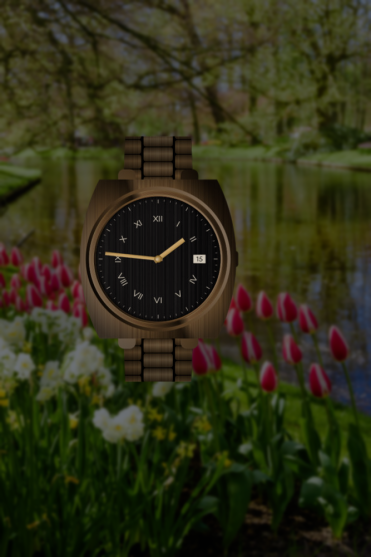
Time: **1:46**
